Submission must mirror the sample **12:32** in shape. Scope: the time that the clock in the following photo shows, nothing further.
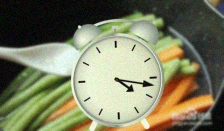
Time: **4:17**
